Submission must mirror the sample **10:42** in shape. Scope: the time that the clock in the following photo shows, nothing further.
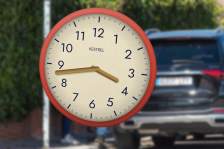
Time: **3:43**
